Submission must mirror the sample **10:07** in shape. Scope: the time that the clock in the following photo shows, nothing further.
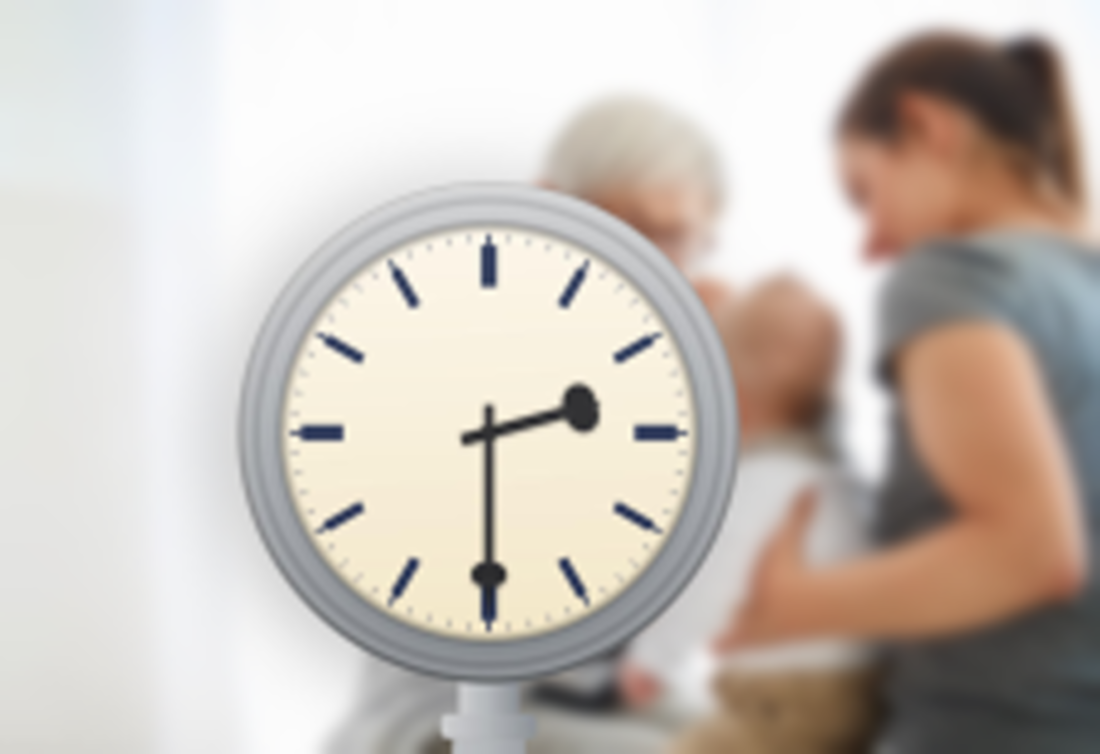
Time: **2:30**
